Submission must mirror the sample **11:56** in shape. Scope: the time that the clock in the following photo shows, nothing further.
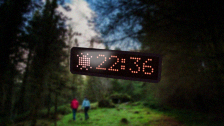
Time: **22:36**
